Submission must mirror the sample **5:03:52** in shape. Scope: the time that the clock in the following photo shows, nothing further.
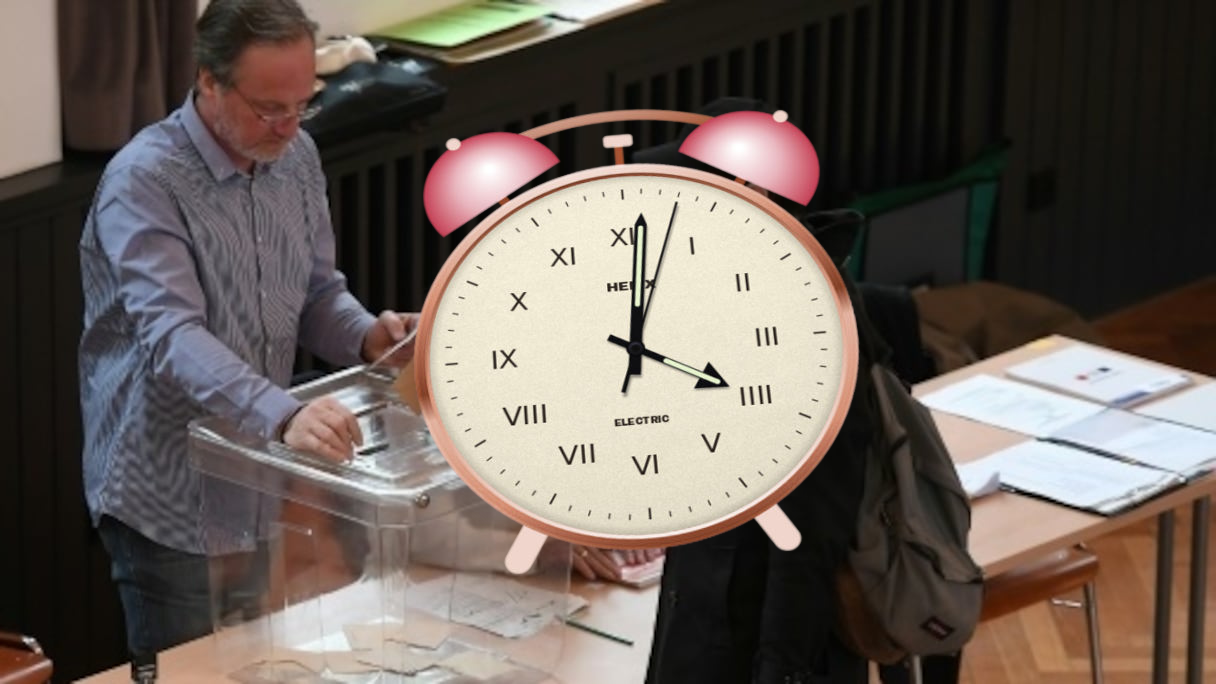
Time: **4:01:03**
